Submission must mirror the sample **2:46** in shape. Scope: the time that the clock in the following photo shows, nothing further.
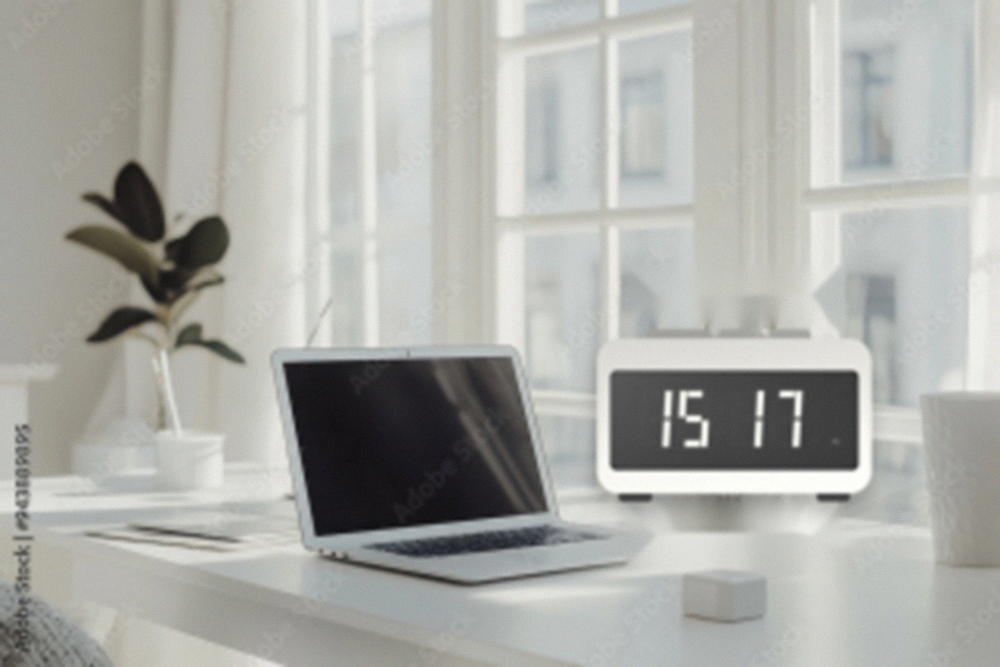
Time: **15:17**
